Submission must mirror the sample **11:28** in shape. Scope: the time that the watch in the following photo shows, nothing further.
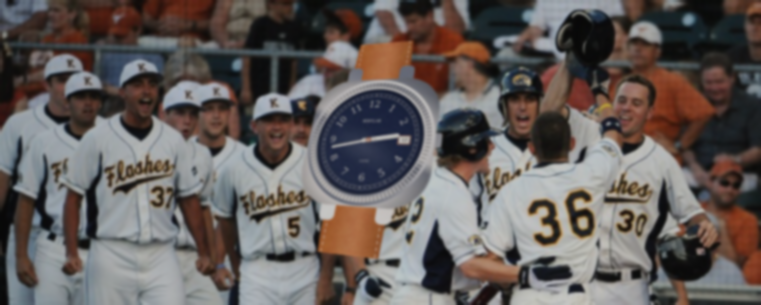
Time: **2:43**
